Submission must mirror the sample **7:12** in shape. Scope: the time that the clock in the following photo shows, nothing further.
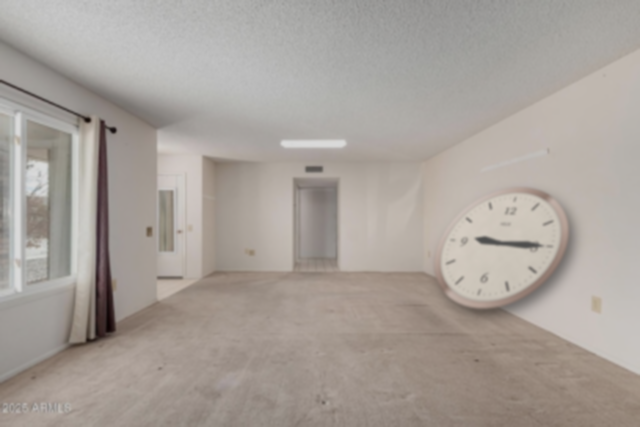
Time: **9:15**
